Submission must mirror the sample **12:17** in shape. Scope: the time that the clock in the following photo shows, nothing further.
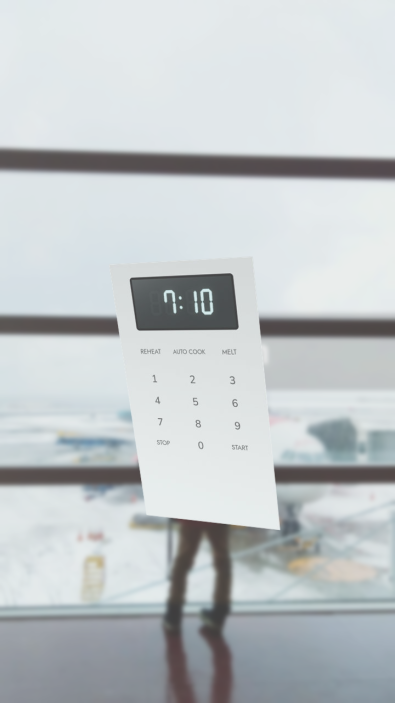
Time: **7:10**
